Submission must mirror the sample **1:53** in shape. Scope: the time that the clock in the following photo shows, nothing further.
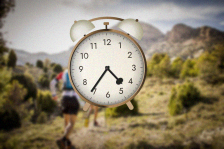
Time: **4:36**
